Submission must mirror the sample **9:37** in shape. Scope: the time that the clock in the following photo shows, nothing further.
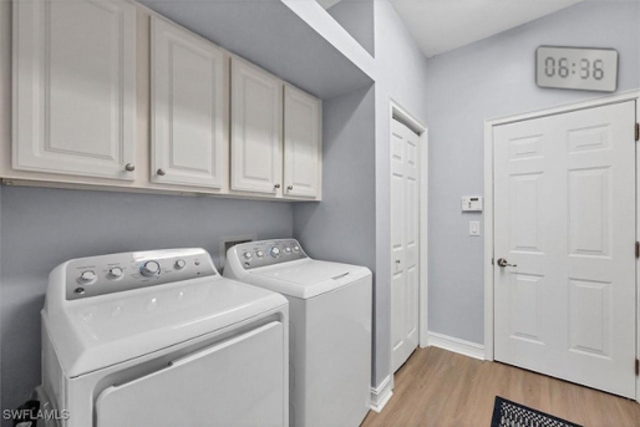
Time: **6:36**
